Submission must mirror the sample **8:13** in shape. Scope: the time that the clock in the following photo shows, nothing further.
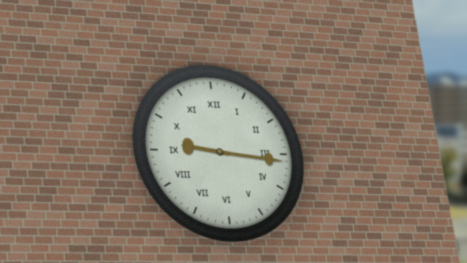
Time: **9:16**
